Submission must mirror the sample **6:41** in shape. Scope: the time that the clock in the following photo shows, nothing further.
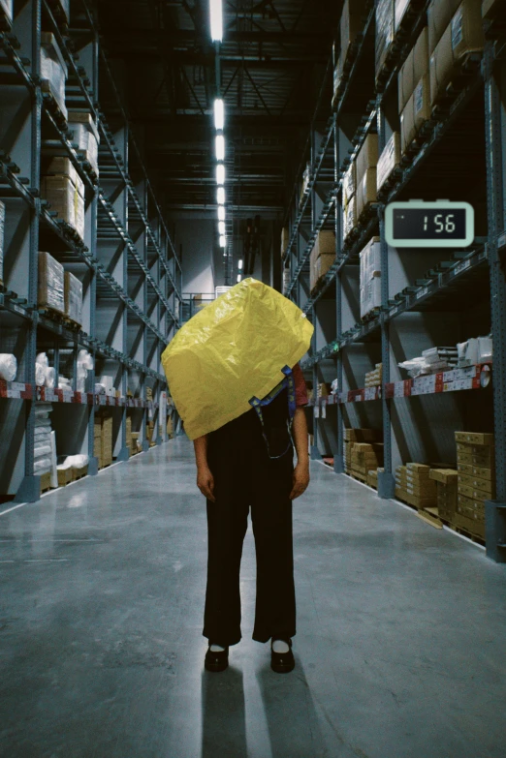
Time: **1:56**
